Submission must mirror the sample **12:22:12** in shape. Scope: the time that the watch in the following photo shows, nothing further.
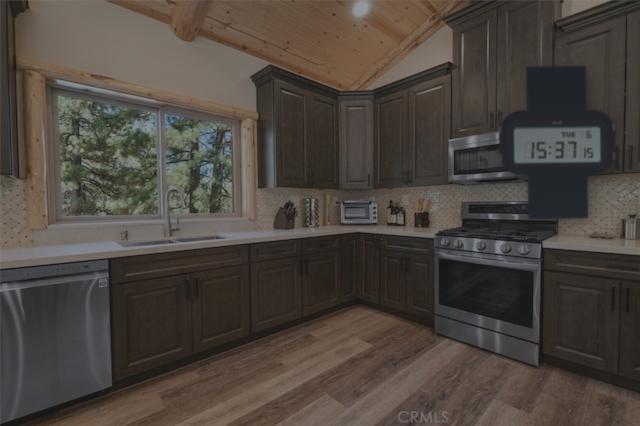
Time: **15:37:15**
